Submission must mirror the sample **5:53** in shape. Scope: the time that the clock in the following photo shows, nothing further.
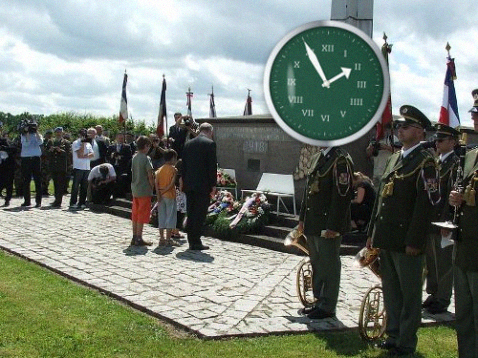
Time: **1:55**
